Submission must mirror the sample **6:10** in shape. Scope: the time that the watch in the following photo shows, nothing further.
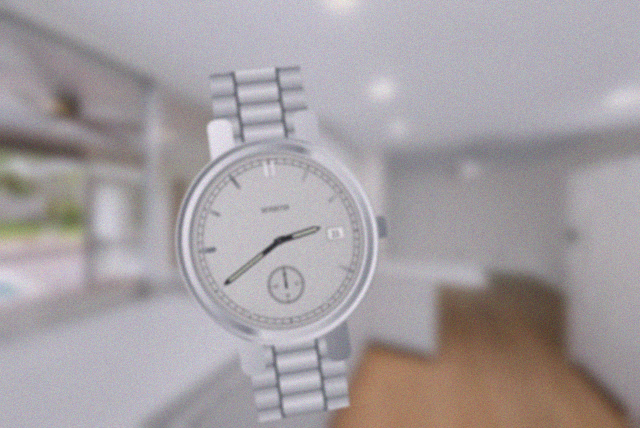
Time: **2:40**
